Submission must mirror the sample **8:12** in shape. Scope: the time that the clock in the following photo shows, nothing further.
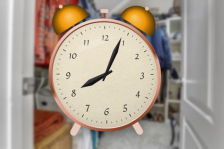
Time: **8:04**
